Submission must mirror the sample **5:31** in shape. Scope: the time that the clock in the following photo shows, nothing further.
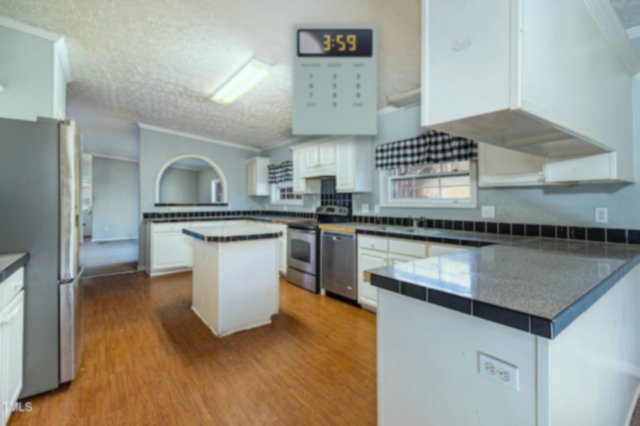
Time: **3:59**
